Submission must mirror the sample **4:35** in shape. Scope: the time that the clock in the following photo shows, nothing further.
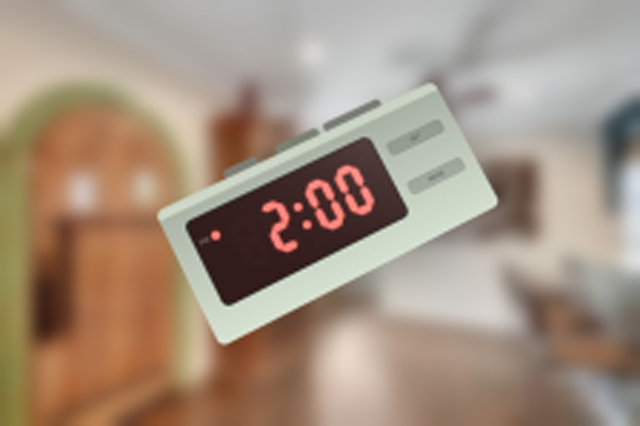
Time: **2:00**
